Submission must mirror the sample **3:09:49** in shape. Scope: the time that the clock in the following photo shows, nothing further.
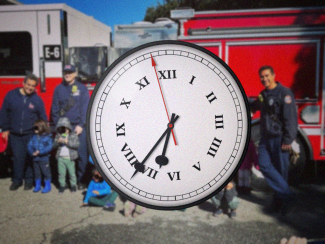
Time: **6:36:58**
